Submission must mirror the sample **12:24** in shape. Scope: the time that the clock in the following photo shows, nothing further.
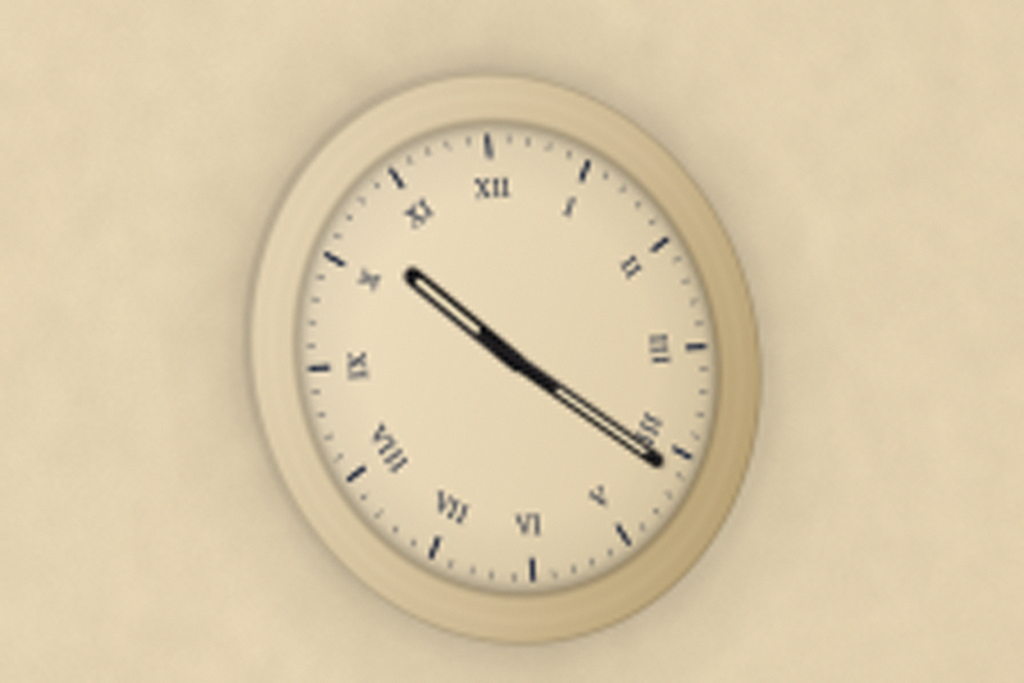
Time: **10:21**
